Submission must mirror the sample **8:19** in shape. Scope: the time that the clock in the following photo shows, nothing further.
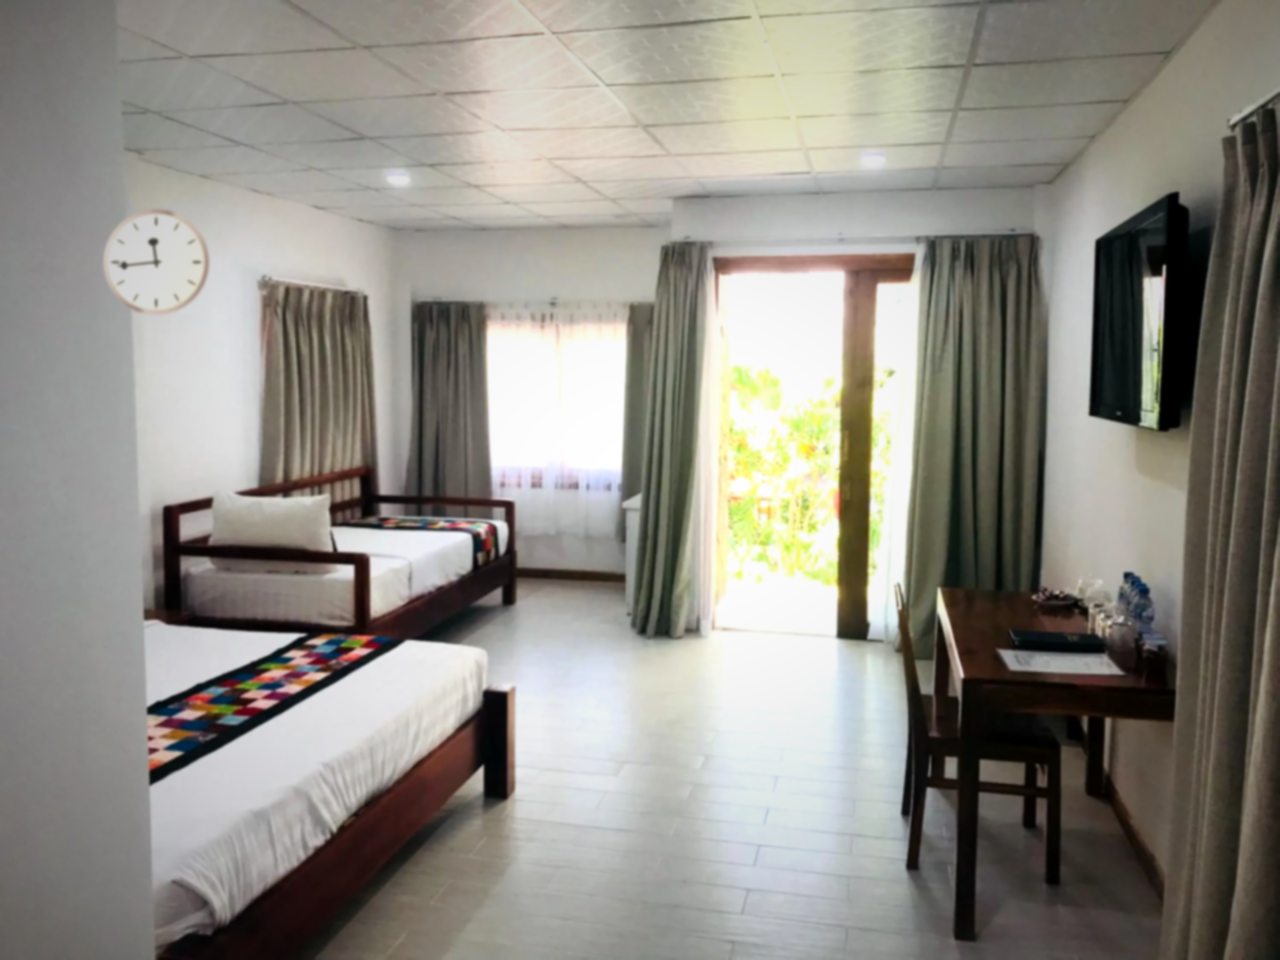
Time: **11:44**
